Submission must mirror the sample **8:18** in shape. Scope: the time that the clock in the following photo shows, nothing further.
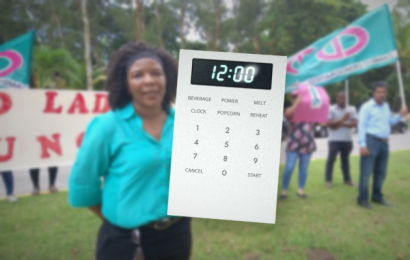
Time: **12:00**
